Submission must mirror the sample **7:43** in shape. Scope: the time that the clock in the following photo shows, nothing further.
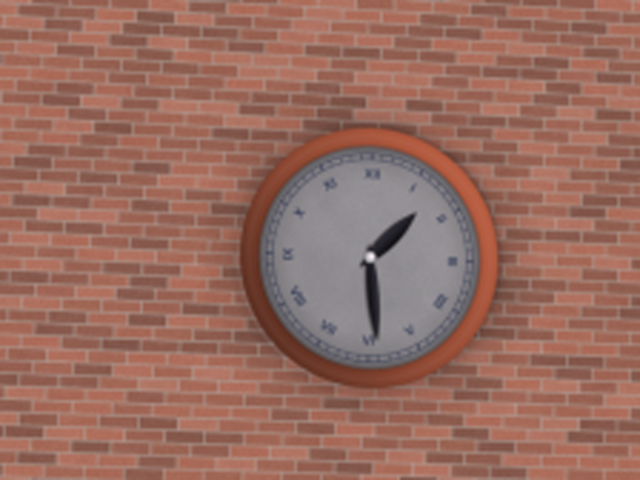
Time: **1:29**
